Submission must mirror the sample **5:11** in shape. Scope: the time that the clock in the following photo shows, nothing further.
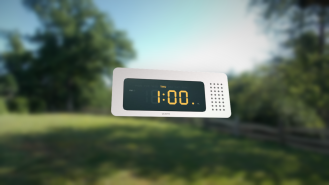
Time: **1:00**
